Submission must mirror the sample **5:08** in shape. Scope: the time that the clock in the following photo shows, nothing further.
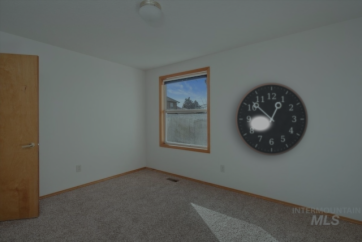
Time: **12:52**
